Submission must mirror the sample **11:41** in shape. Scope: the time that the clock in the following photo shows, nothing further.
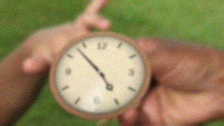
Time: **4:53**
